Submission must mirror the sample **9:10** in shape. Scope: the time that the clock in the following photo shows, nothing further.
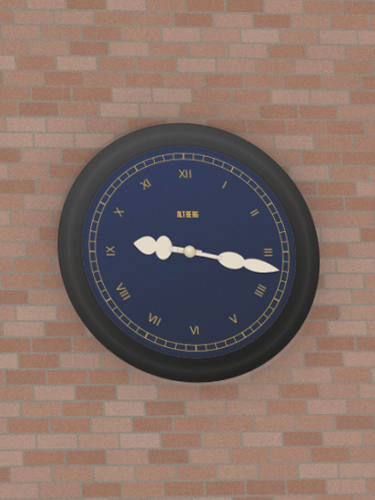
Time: **9:17**
